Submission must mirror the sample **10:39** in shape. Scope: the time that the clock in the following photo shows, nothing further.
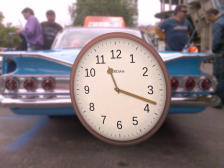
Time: **11:18**
